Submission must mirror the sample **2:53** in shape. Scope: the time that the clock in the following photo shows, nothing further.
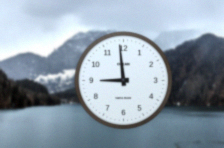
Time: **8:59**
